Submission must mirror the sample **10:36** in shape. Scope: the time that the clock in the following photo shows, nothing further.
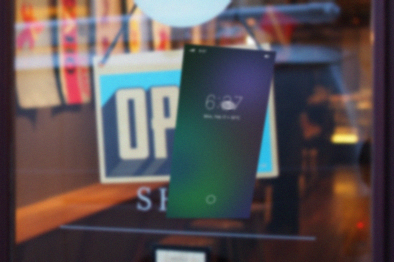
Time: **6:37**
